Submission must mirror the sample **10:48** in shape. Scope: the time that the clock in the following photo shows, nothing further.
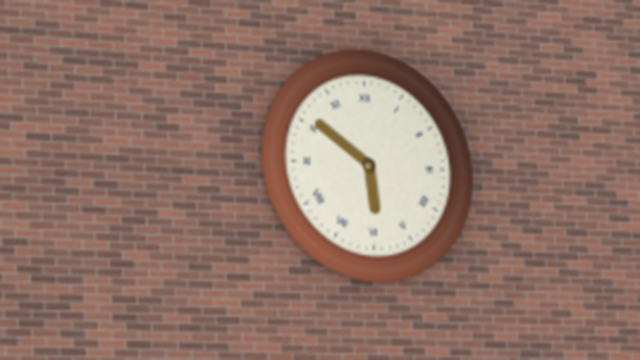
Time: **5:51**
